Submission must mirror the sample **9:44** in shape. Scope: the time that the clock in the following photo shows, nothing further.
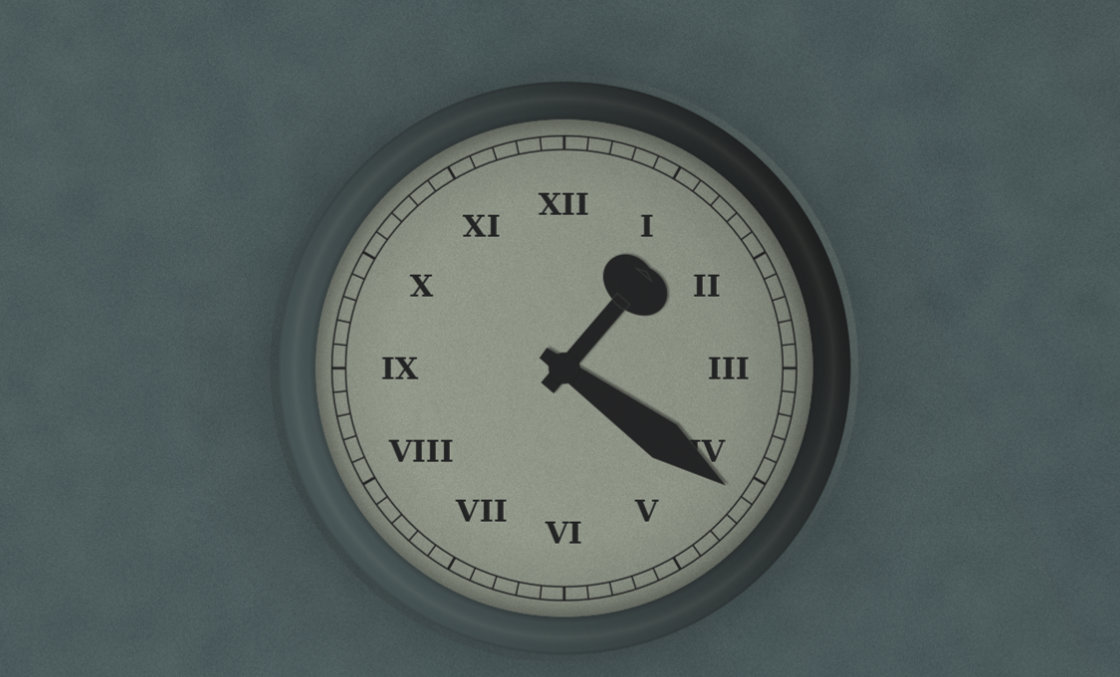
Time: **1:21**
